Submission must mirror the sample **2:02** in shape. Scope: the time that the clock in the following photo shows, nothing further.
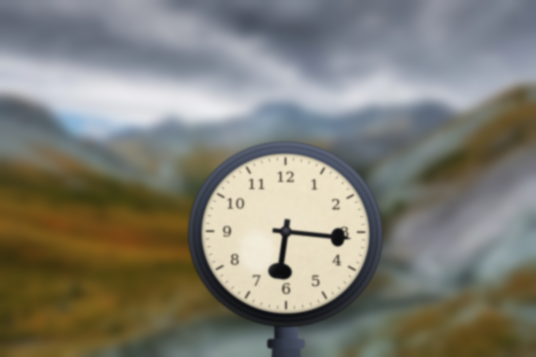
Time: **6:16**
